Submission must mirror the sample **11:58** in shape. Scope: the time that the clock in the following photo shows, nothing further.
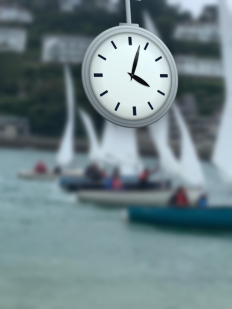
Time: **4:03**
